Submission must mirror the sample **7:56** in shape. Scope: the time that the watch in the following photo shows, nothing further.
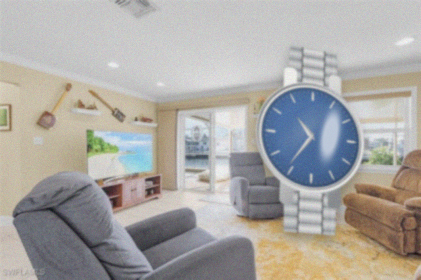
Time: **10:36**
